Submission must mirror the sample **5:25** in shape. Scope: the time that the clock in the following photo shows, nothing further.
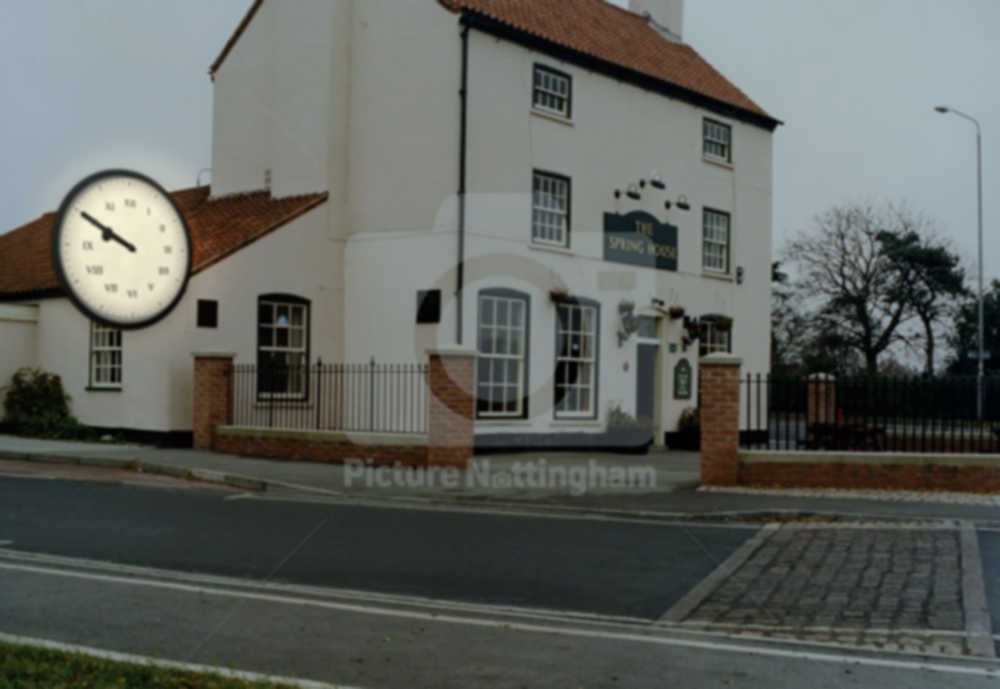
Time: **9:50**
